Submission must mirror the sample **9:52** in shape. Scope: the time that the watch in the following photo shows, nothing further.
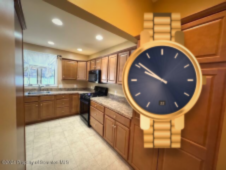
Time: **9:51**
